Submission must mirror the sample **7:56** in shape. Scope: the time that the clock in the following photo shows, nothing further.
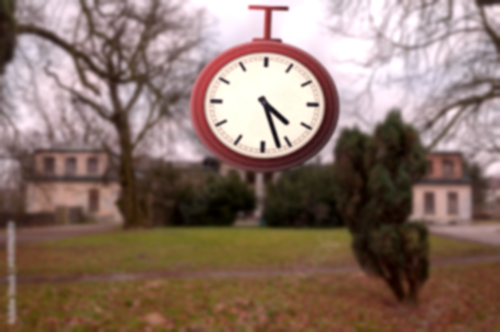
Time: **4:27**
